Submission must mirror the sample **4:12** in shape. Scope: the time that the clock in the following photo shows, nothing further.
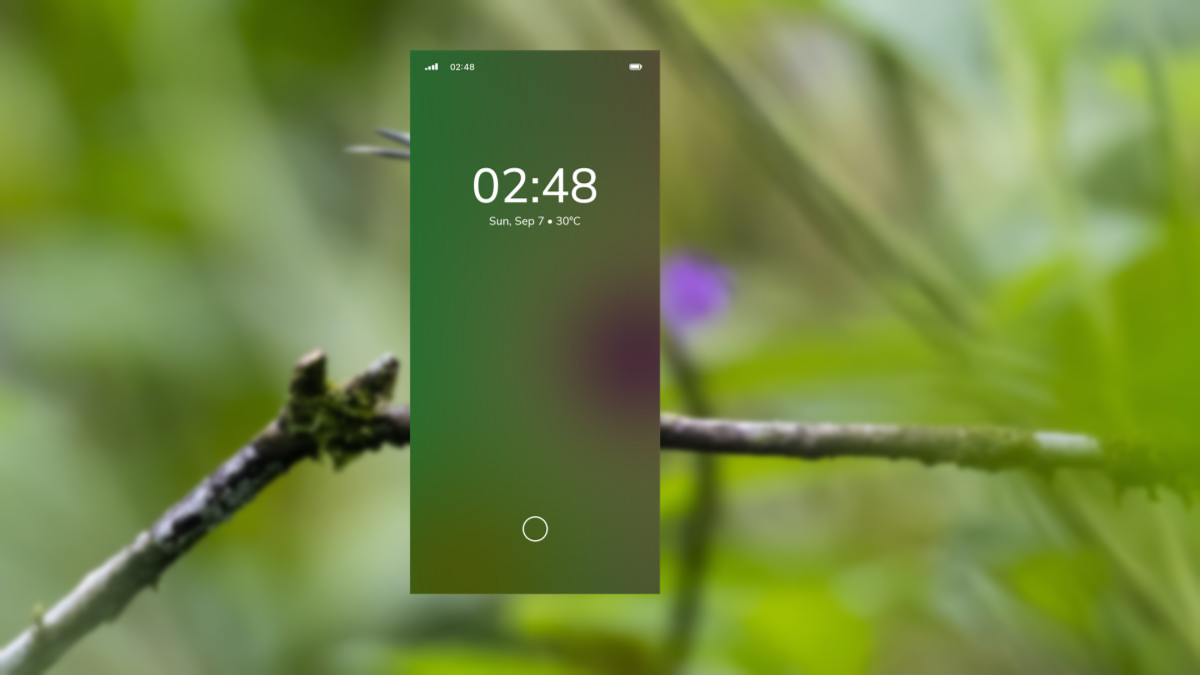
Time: **2:48**
